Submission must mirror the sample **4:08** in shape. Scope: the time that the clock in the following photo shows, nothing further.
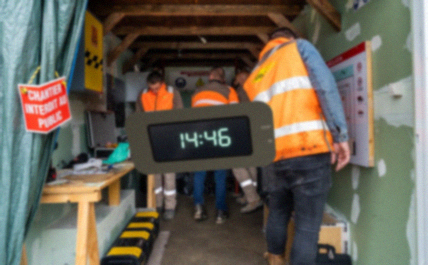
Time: **14:46**
